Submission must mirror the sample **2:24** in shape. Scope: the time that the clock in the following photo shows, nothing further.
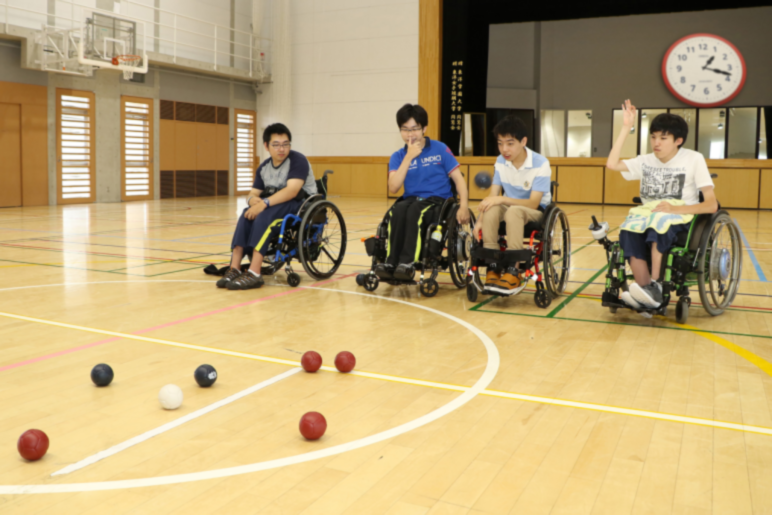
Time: **1:18**
